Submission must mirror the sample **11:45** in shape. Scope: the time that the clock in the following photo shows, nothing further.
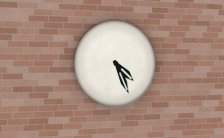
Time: **4:26**
